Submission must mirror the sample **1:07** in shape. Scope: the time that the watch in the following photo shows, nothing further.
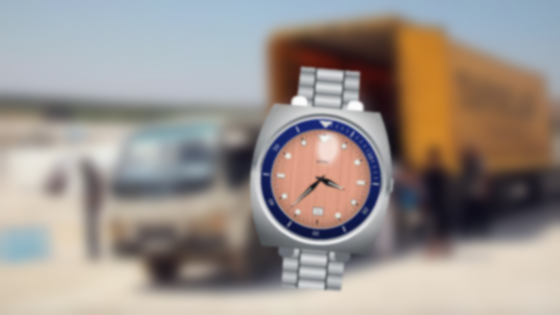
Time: **3:37**
